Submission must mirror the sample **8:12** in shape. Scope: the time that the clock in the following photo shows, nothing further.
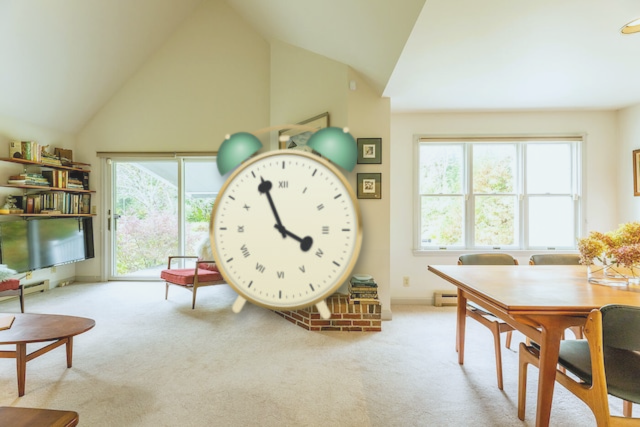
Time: **3:56**
